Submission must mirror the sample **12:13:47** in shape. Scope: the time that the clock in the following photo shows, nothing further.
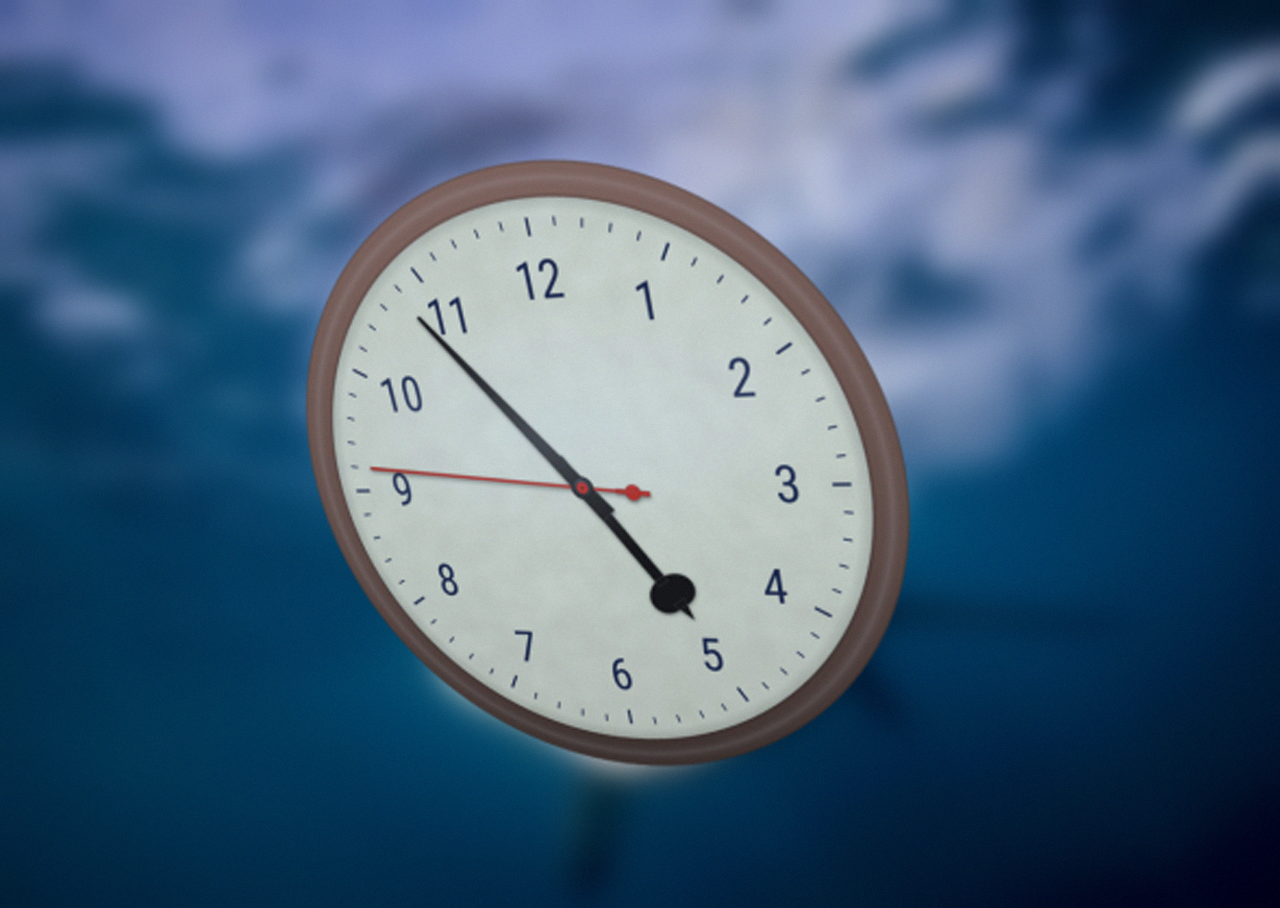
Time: **4:53:46**
